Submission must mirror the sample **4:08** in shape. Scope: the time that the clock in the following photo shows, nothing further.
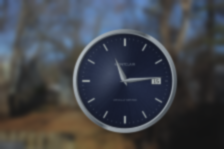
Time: **11:14**
